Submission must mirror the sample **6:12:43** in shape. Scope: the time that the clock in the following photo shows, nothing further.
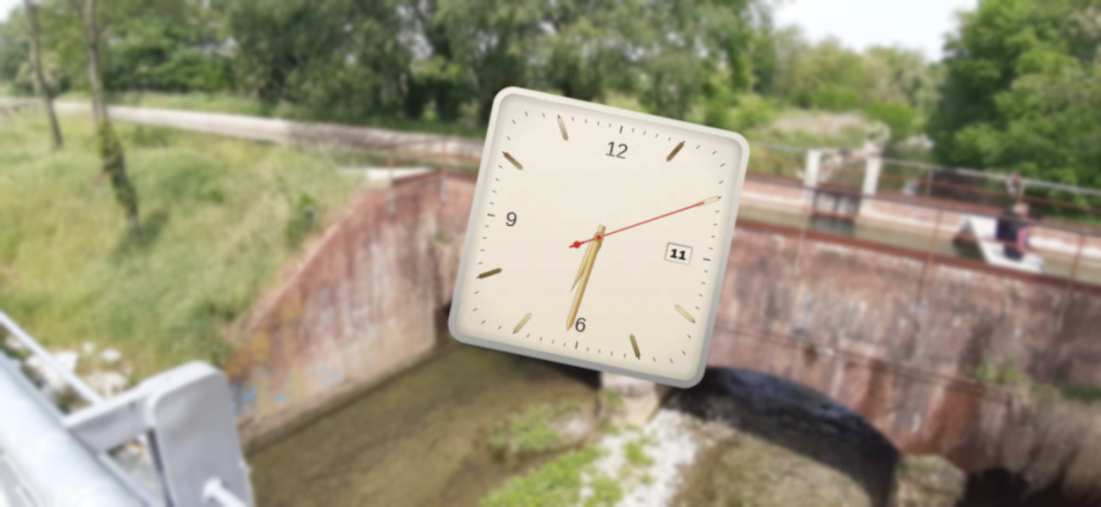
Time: **6:31:10**
